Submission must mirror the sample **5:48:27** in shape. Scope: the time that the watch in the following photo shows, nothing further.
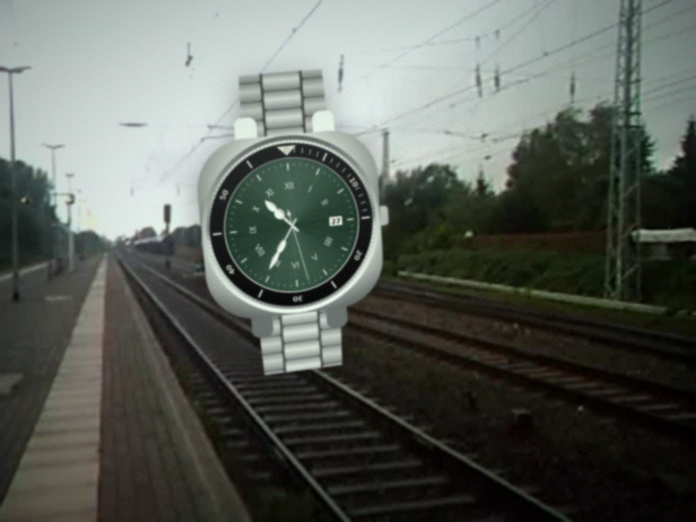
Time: **10:35:28**
